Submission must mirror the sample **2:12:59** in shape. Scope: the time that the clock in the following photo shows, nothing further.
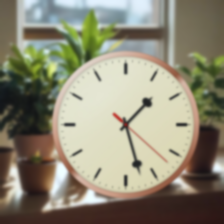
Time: **1:27:22**
